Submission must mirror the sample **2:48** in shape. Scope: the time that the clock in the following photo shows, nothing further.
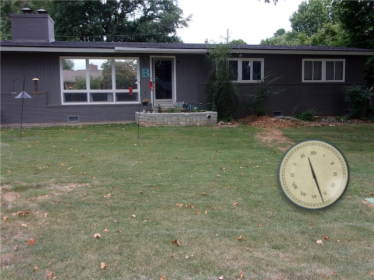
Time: **11:27**
